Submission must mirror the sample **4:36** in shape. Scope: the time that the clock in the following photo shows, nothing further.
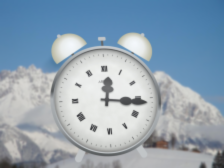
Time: **12:16**
